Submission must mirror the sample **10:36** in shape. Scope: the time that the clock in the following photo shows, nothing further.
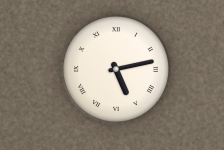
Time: **5:13**
